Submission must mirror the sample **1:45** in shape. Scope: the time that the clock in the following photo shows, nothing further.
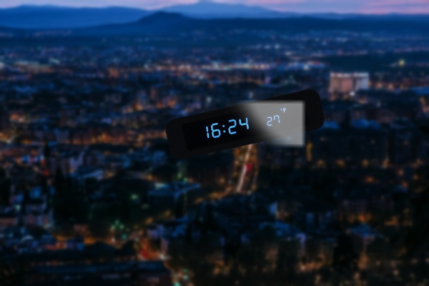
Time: **16:24**
